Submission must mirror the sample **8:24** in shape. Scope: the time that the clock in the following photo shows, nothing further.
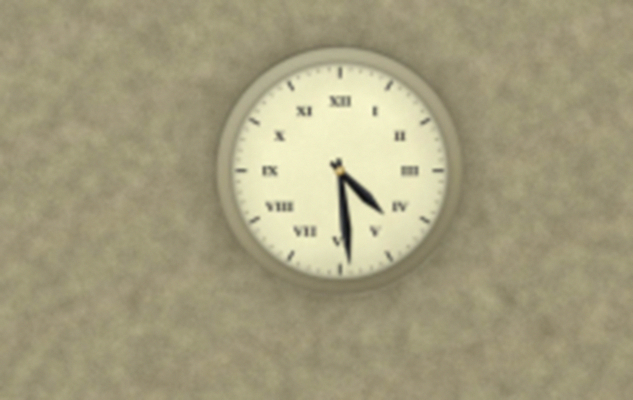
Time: **4:29**
